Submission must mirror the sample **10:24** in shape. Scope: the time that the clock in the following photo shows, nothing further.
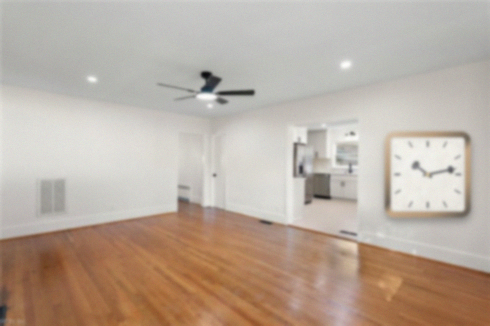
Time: **10:13**
